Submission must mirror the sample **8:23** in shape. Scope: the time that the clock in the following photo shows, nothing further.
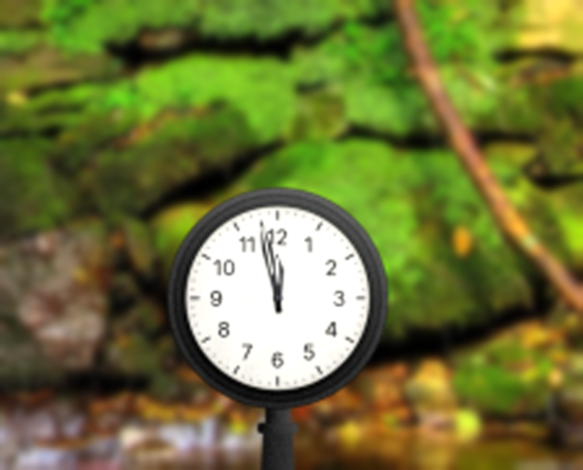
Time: **11:58**
